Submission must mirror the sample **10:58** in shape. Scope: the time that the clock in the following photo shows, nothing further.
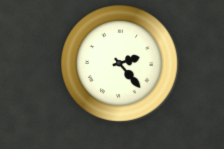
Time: **2:23**
